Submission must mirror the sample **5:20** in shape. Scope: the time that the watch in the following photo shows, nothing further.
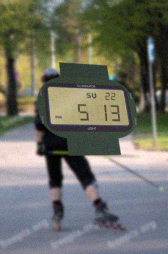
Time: **5:13**
